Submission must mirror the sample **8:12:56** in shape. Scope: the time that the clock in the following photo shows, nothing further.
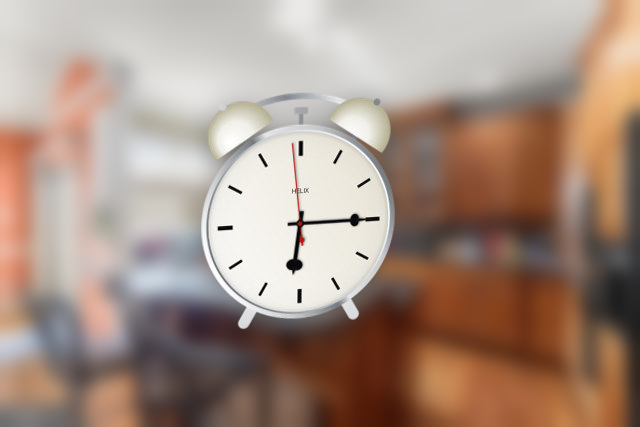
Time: **6:14:59**
